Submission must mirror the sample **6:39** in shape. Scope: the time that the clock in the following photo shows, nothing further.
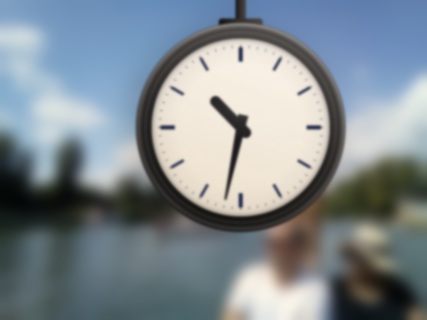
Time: **10:32**
